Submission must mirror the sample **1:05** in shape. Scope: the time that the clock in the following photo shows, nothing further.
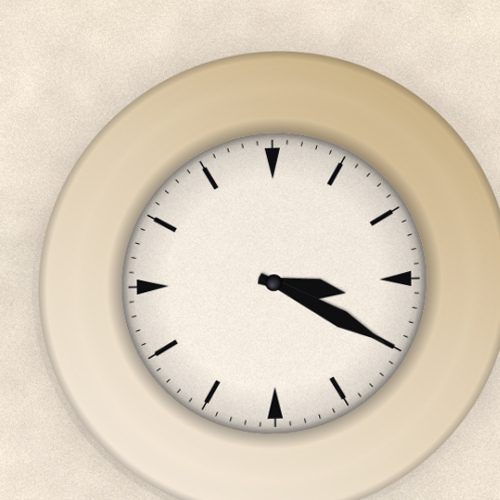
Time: **3:20**
